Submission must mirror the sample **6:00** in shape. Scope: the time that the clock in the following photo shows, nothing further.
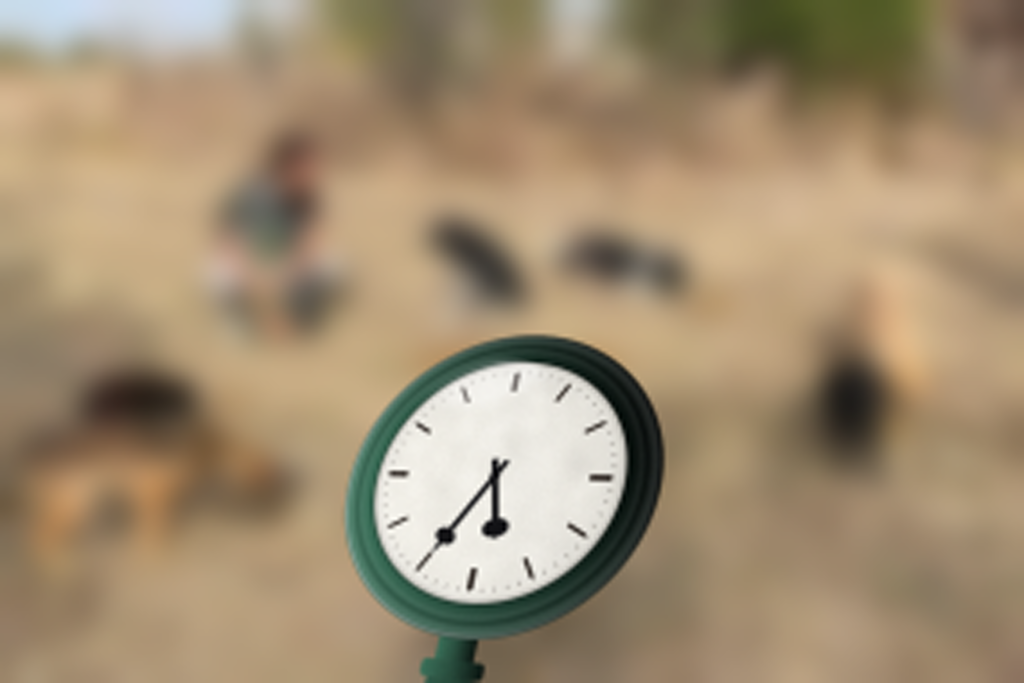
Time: **5:35**
